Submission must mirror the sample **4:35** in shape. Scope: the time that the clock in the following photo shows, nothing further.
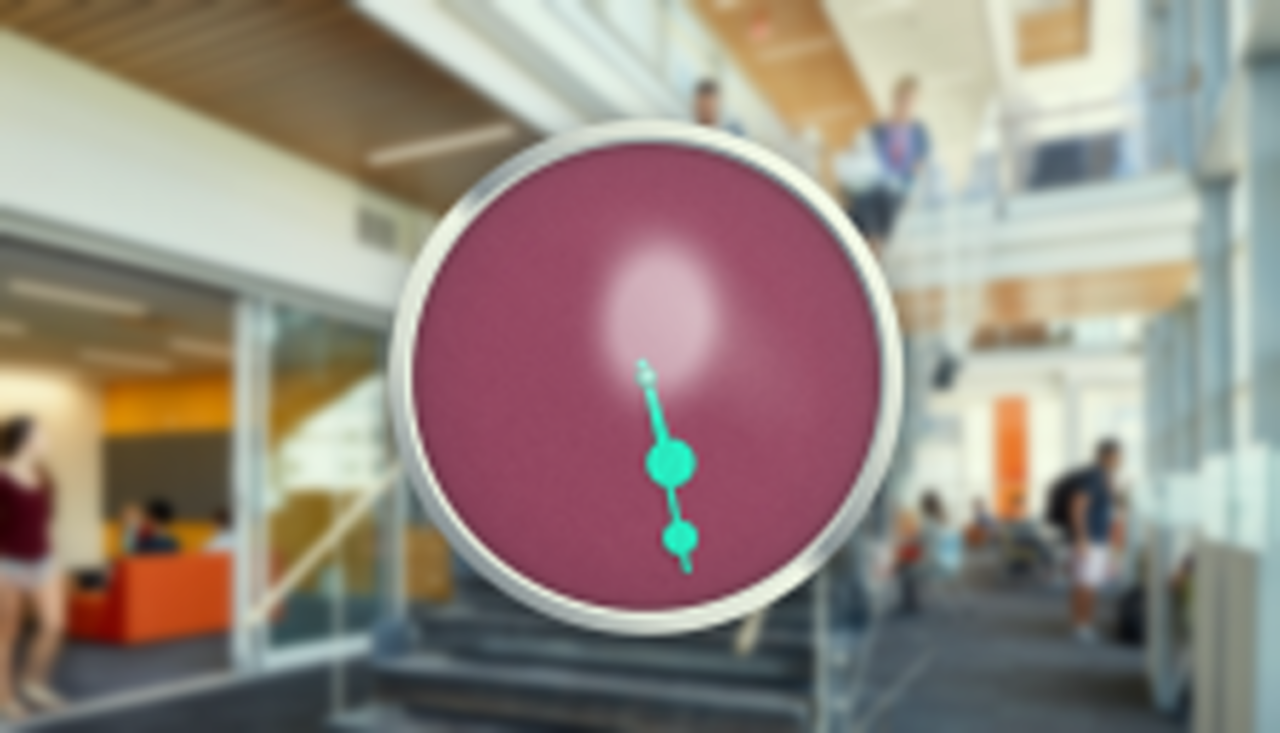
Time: **5:28**
